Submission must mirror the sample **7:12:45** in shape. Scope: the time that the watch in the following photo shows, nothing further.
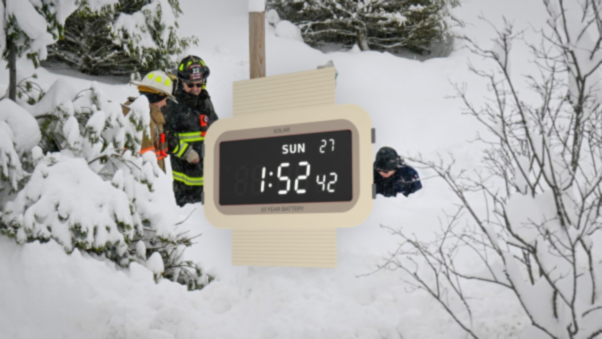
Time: **1:52:42**
